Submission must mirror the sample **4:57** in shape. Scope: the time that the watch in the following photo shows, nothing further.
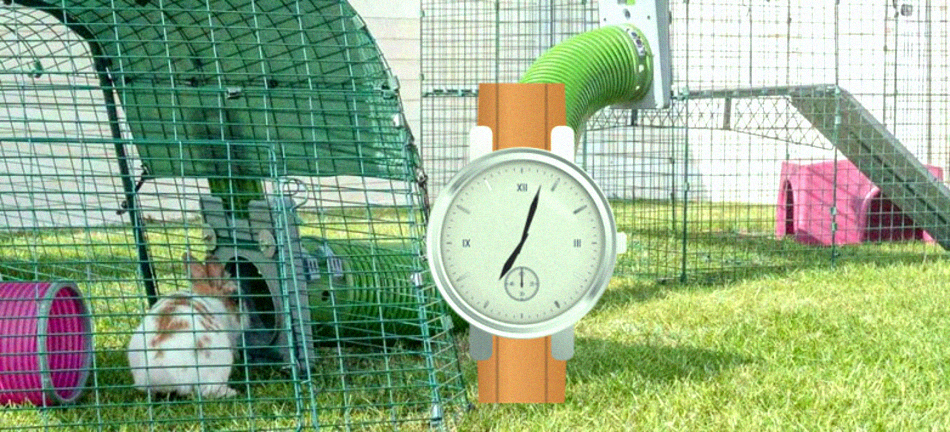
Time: **7:03**
